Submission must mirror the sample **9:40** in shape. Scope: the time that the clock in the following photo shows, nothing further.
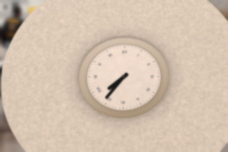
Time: **7:36**
